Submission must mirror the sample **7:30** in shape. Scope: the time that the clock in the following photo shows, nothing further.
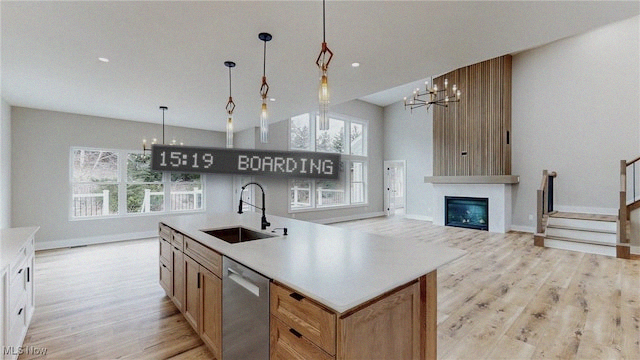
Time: **15:19**
